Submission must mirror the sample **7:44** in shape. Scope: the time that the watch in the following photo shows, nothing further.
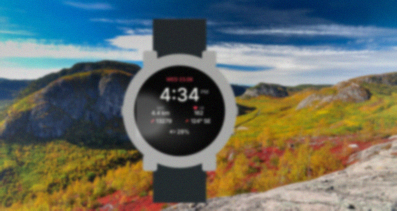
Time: **4:34**
